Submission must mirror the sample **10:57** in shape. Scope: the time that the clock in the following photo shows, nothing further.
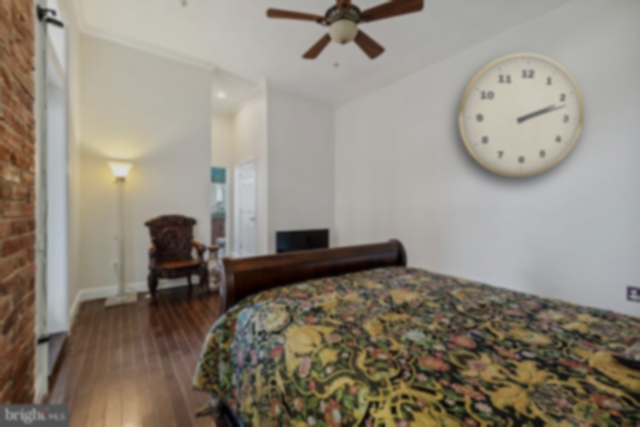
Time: **2:12**
